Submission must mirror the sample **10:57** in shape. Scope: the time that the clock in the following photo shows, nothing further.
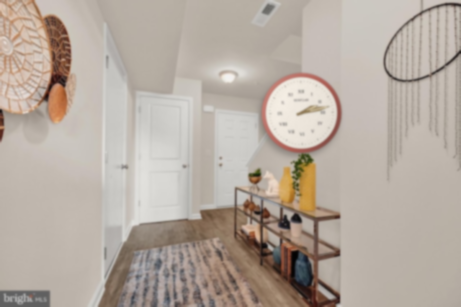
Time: **2:13**
